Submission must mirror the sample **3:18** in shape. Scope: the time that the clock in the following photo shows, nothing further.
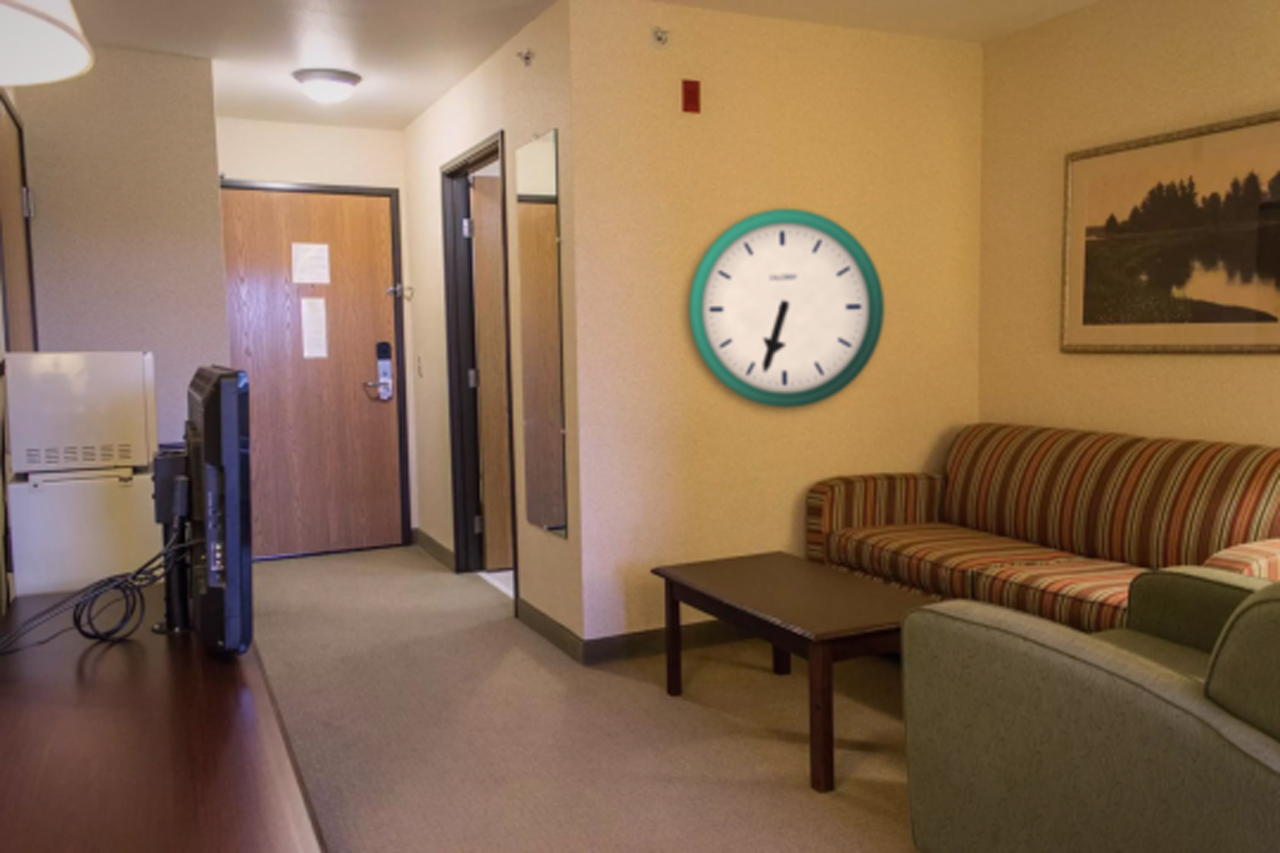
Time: **6:33**
